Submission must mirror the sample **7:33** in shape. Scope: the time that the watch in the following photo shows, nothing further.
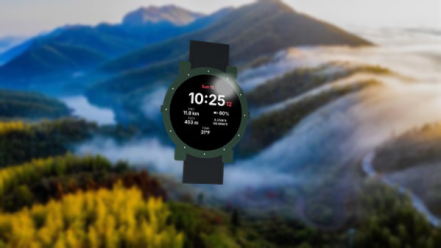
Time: **10:25**
